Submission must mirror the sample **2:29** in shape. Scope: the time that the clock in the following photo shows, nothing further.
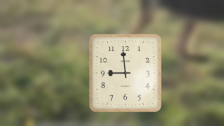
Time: **8:59**
